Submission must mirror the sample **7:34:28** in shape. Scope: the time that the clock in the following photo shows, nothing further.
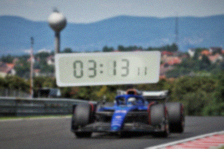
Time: **3:13:11**
